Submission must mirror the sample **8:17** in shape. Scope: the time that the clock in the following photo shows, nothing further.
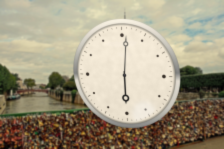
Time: **6:01**
